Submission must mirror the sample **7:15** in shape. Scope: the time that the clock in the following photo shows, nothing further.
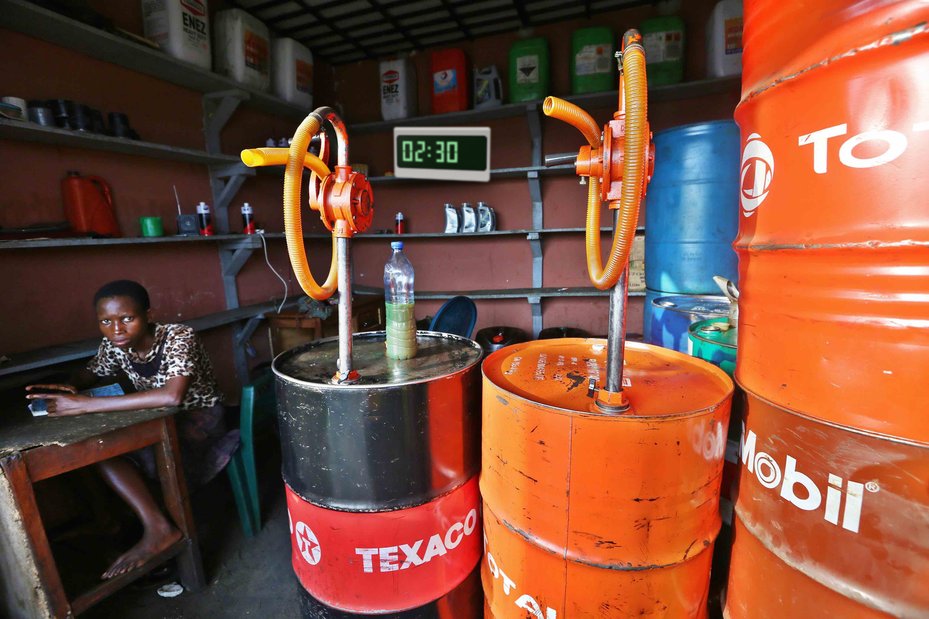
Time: **2:30**
